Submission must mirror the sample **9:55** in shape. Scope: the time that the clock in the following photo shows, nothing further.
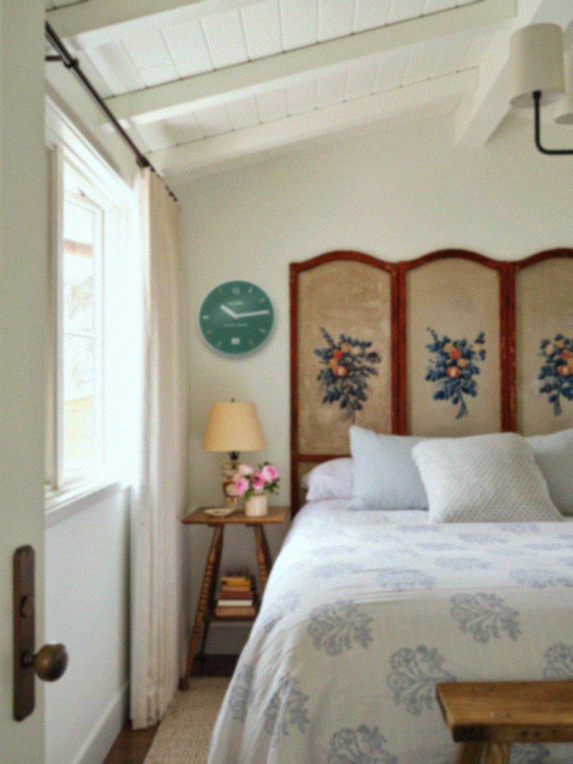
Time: **10:14**
